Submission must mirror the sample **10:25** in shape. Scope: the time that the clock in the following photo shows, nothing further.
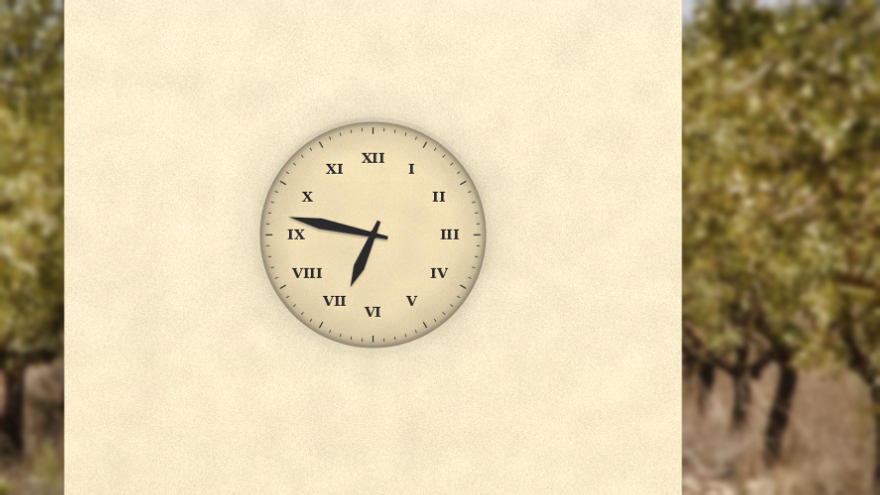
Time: **6:47**
